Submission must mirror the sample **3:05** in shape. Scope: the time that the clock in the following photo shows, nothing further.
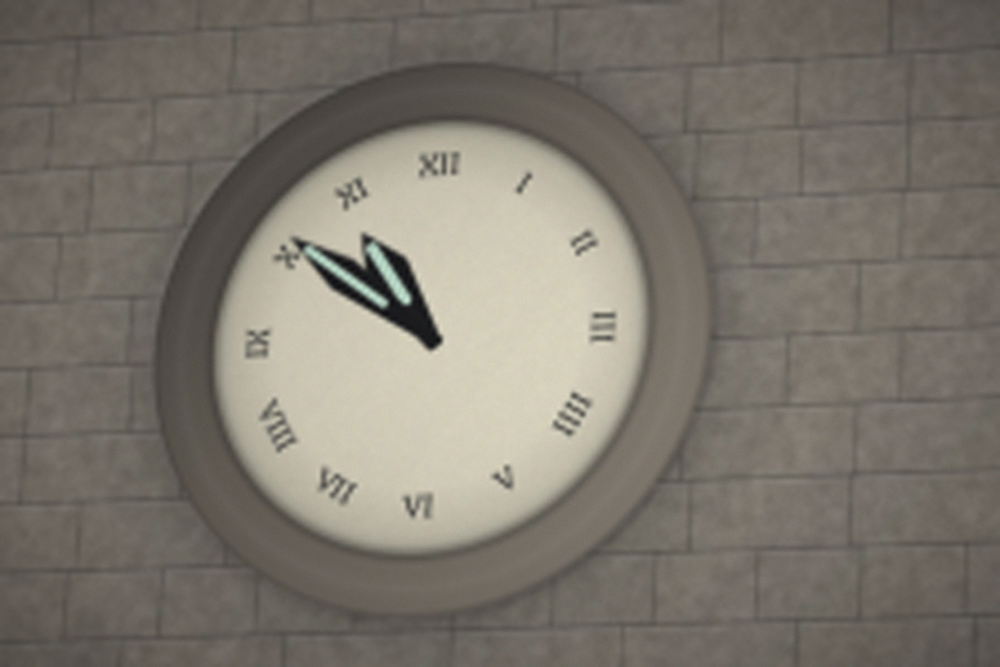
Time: **10:51**
